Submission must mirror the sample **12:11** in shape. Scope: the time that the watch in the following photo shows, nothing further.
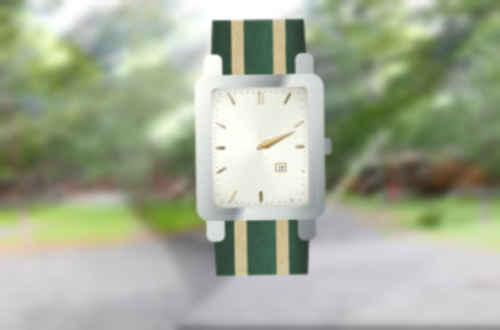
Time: **2:11**
